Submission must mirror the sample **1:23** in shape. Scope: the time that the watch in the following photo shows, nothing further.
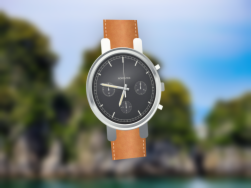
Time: **6:47**
